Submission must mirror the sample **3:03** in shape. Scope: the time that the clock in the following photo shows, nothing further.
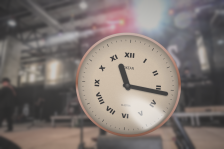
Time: **11:16**
